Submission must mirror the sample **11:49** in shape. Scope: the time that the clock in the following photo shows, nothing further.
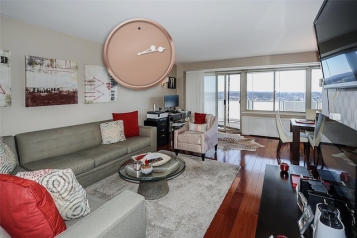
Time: **2:13**
